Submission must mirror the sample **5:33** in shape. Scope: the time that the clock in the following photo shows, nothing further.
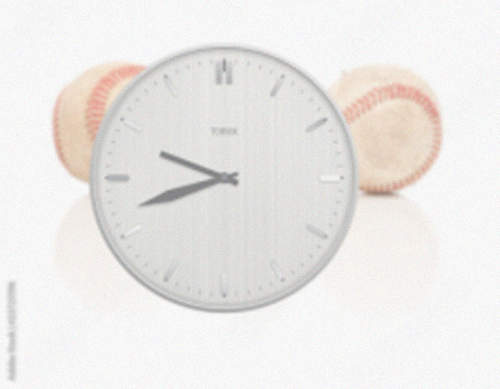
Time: **9:42**
